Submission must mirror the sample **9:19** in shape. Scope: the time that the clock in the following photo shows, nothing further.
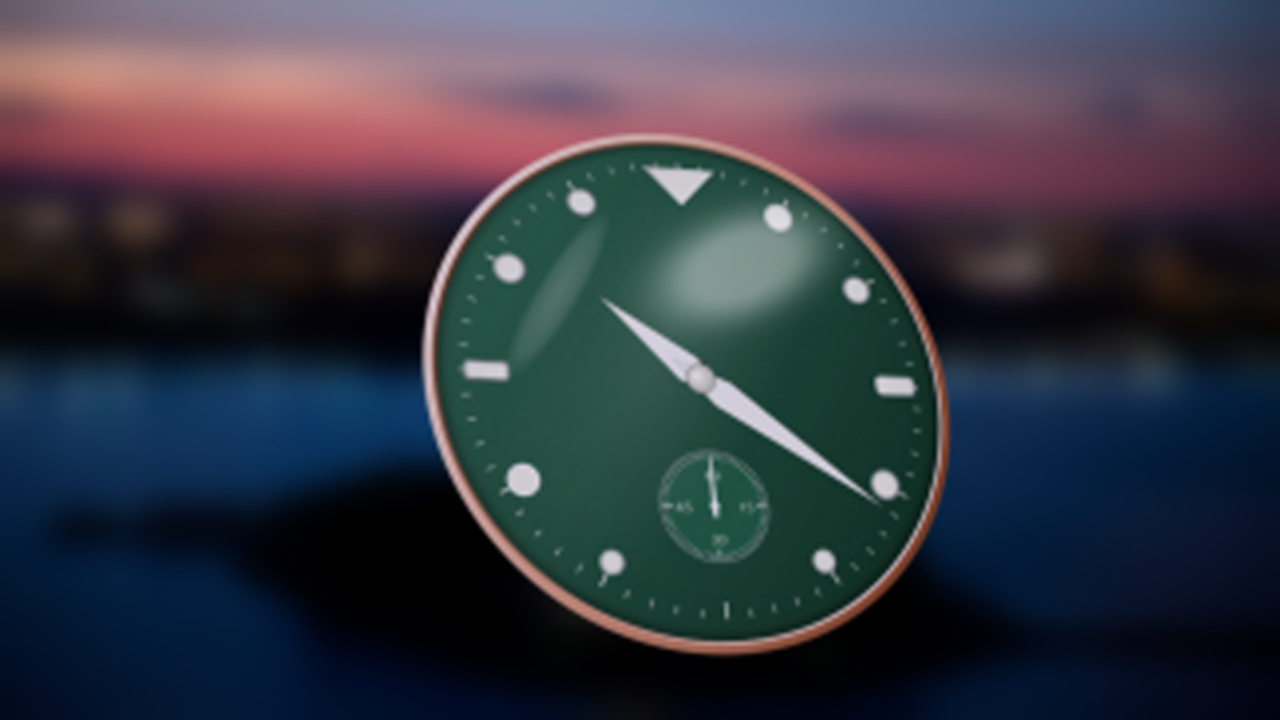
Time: **10:21**
